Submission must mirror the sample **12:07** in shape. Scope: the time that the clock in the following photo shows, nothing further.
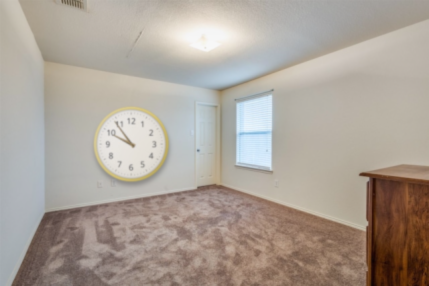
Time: **9:54**
